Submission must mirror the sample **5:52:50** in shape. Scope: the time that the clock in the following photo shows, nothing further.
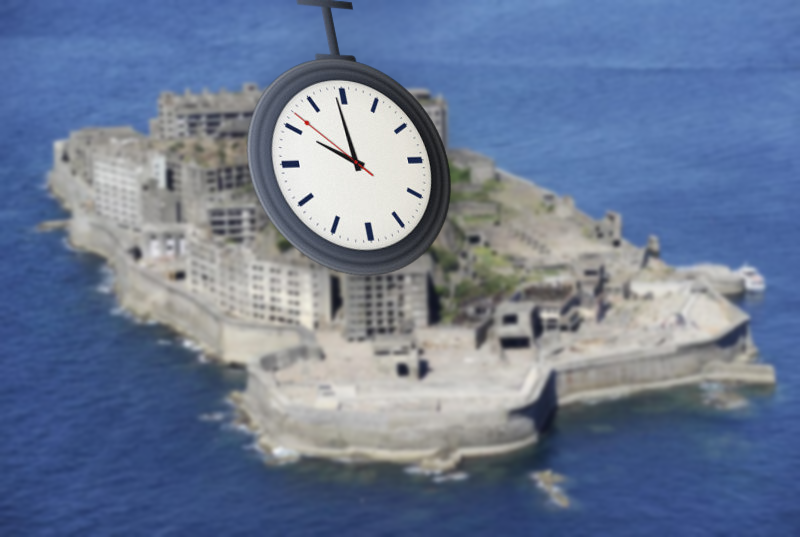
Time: **9:58:52**
